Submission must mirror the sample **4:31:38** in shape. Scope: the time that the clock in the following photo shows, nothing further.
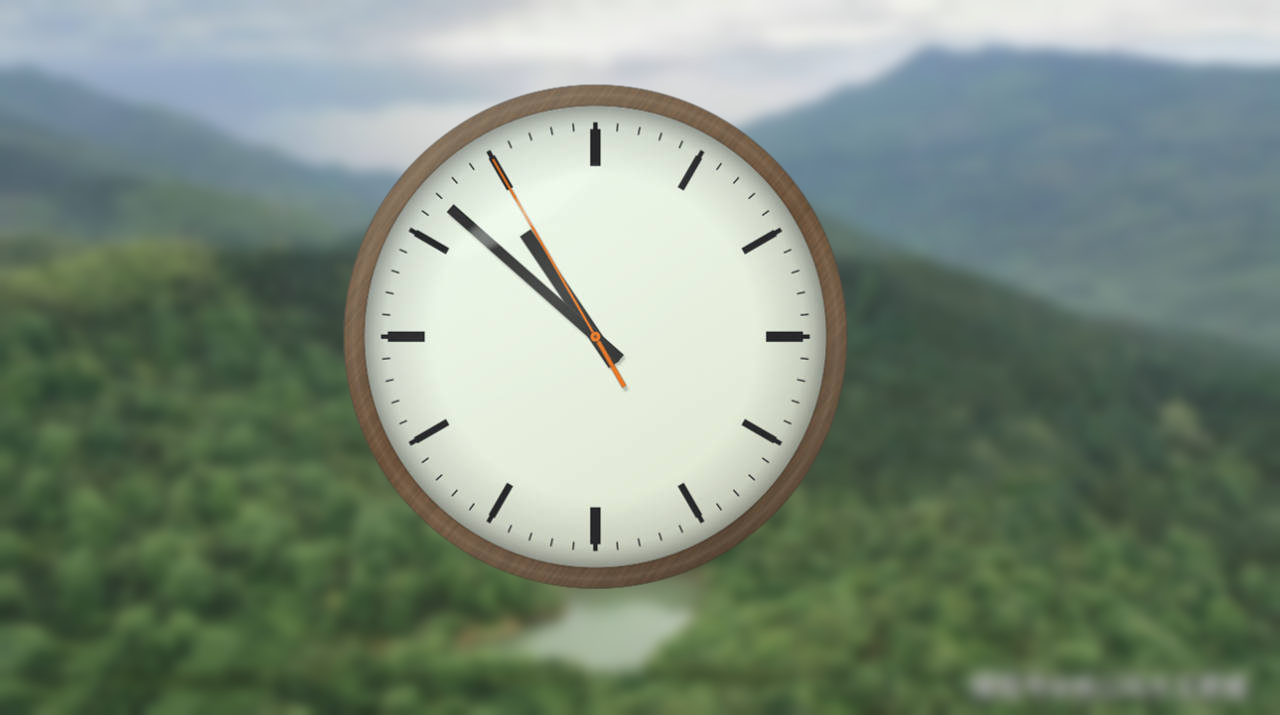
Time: **10:51:55**
